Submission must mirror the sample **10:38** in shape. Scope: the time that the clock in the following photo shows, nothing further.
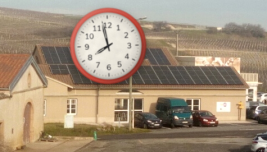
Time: **7:58**
